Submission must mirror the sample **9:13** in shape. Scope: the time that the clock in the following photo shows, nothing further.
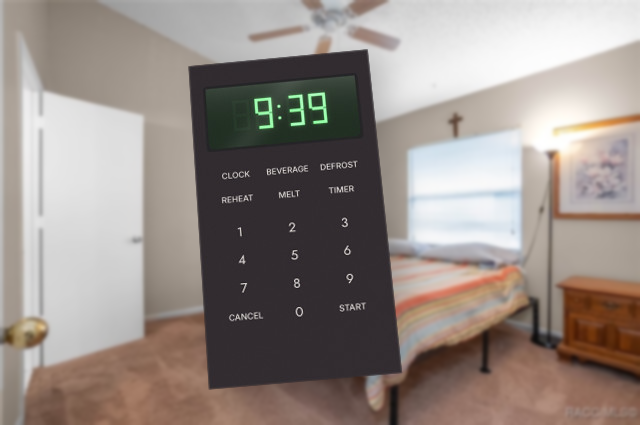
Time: **9:39**
